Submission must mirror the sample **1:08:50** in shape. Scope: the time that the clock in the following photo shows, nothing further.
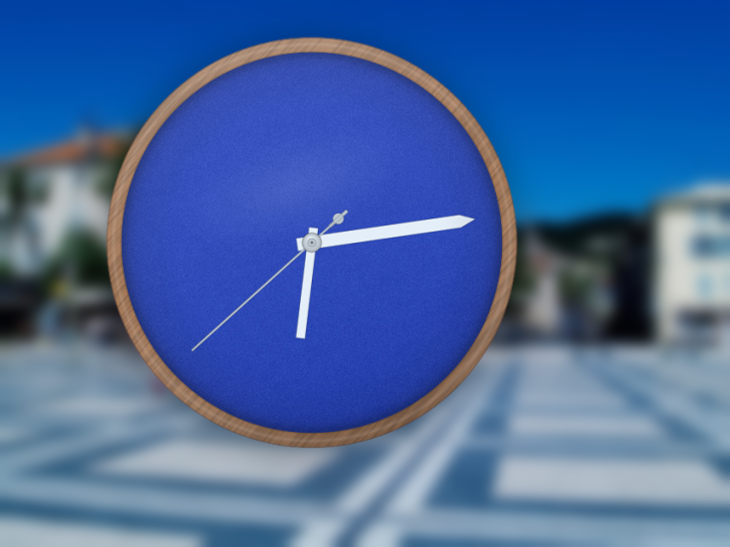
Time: **6:13:38**
